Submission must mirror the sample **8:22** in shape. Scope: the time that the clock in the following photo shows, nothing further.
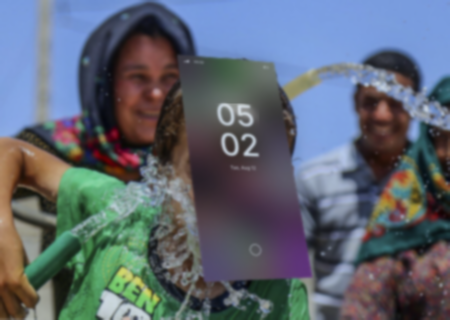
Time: **5:02**
